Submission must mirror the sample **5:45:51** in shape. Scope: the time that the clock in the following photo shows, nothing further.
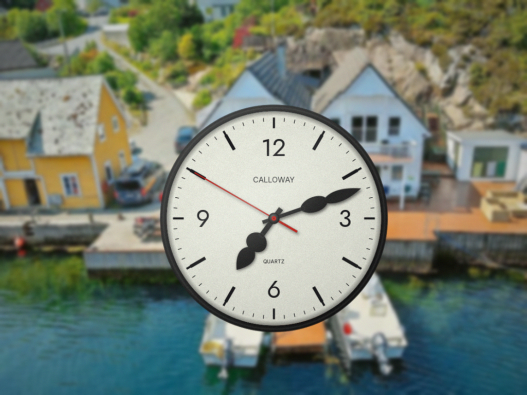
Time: **7:11:50**
